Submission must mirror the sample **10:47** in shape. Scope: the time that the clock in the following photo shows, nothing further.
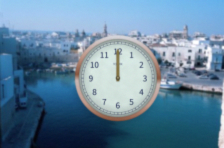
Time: **12:00**
